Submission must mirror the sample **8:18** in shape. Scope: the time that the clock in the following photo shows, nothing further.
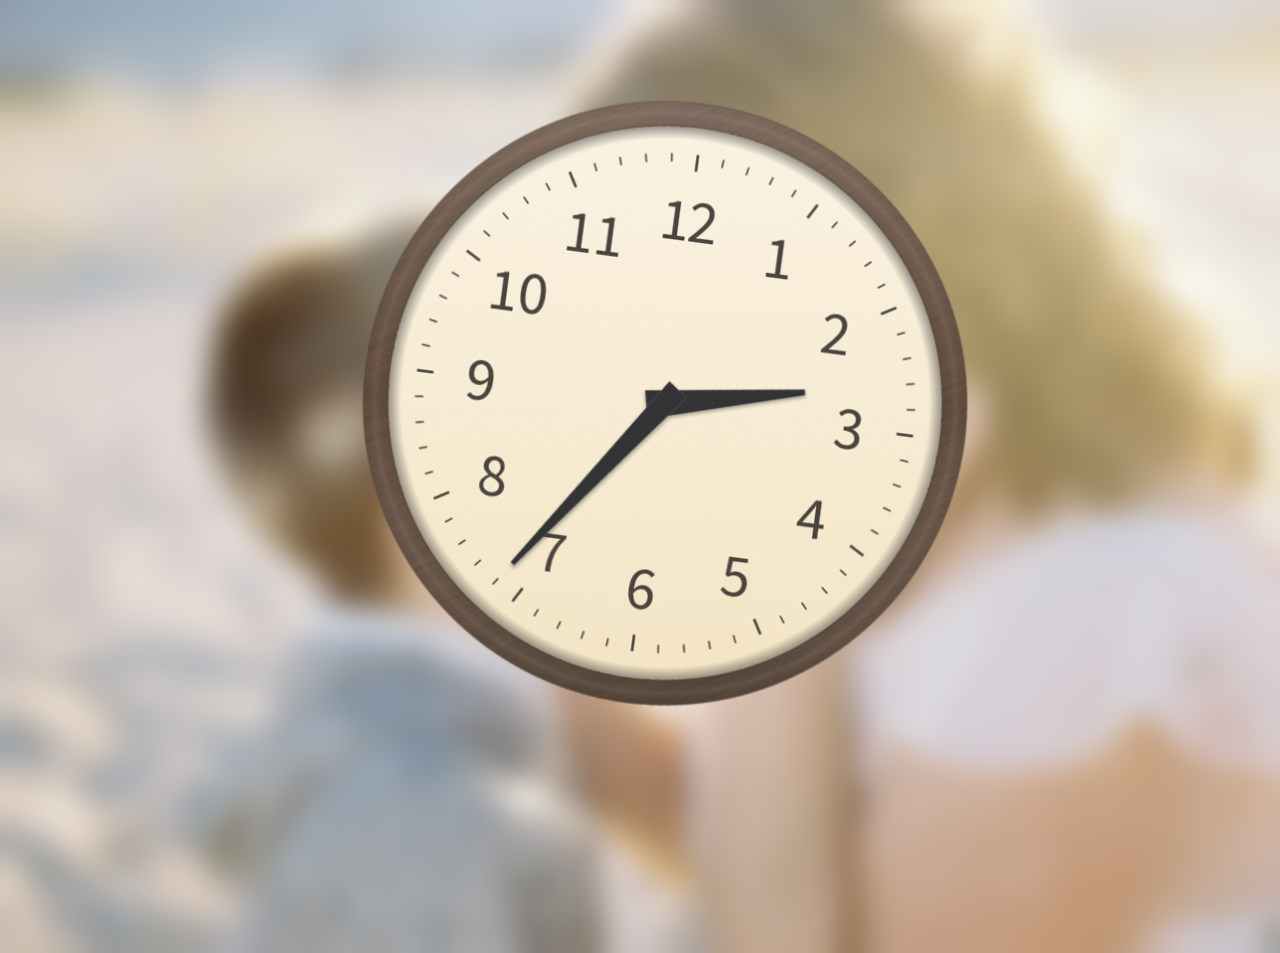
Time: **2:36**
